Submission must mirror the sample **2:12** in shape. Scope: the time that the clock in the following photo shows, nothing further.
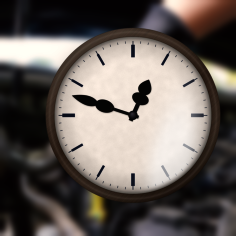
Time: **12:48**
